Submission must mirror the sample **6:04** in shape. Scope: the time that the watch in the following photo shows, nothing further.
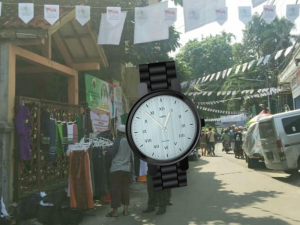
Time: **12:53**
